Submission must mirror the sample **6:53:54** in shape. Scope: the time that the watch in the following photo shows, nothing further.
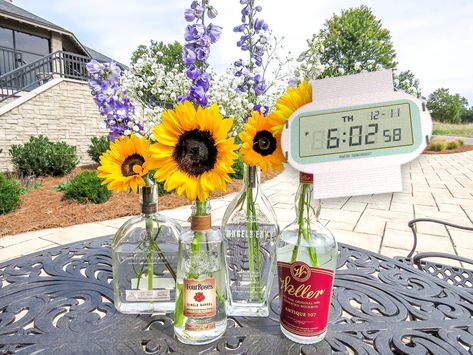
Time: **6:02:58**
